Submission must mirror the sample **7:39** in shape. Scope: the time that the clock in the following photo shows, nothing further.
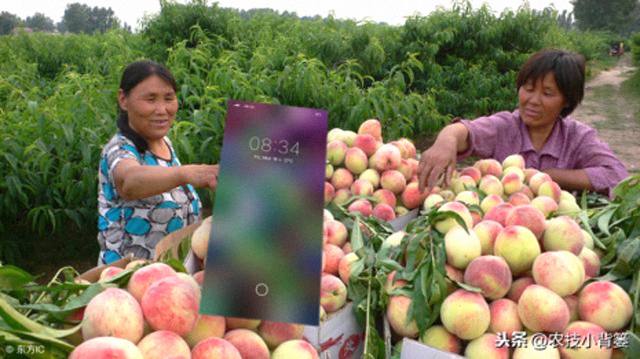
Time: **8:34**
